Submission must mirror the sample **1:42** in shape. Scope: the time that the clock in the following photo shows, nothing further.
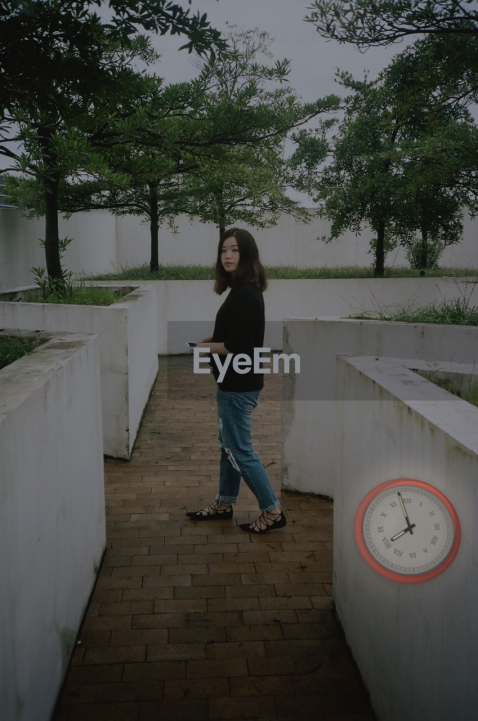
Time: **7:58**
